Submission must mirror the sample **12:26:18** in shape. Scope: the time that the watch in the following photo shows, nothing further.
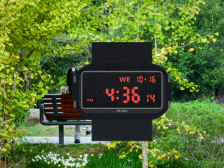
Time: **4:36:14**
